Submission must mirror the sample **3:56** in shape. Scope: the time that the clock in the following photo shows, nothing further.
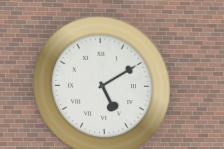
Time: **5:10**
